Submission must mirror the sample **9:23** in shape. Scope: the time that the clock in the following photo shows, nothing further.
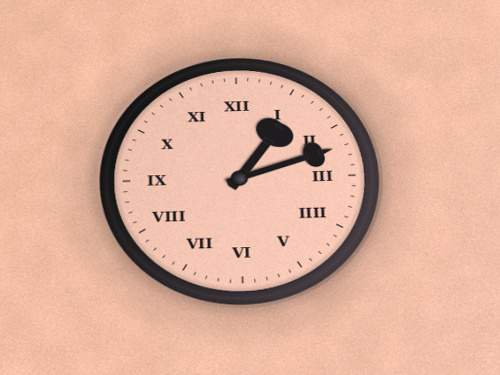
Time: **1:12**
